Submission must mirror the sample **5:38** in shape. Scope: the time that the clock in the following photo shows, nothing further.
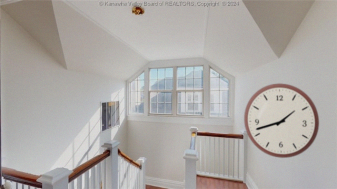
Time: **1:42**
